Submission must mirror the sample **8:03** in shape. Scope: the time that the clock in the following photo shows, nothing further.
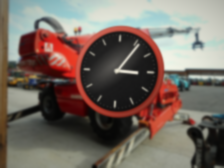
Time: **3:06**
